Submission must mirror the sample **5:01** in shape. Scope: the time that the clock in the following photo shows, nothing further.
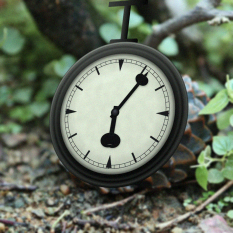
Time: **6:06**
